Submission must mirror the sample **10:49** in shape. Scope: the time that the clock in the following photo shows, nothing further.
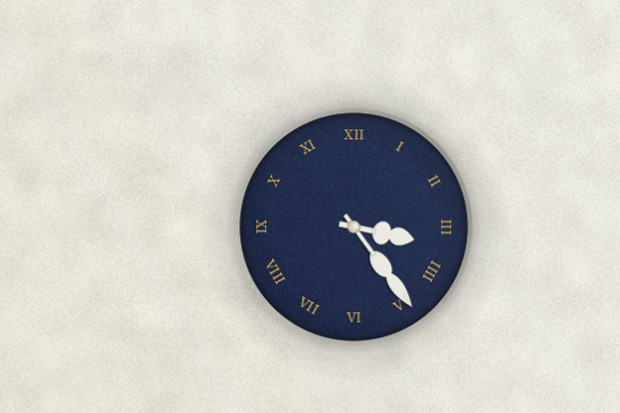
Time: **3:24**
